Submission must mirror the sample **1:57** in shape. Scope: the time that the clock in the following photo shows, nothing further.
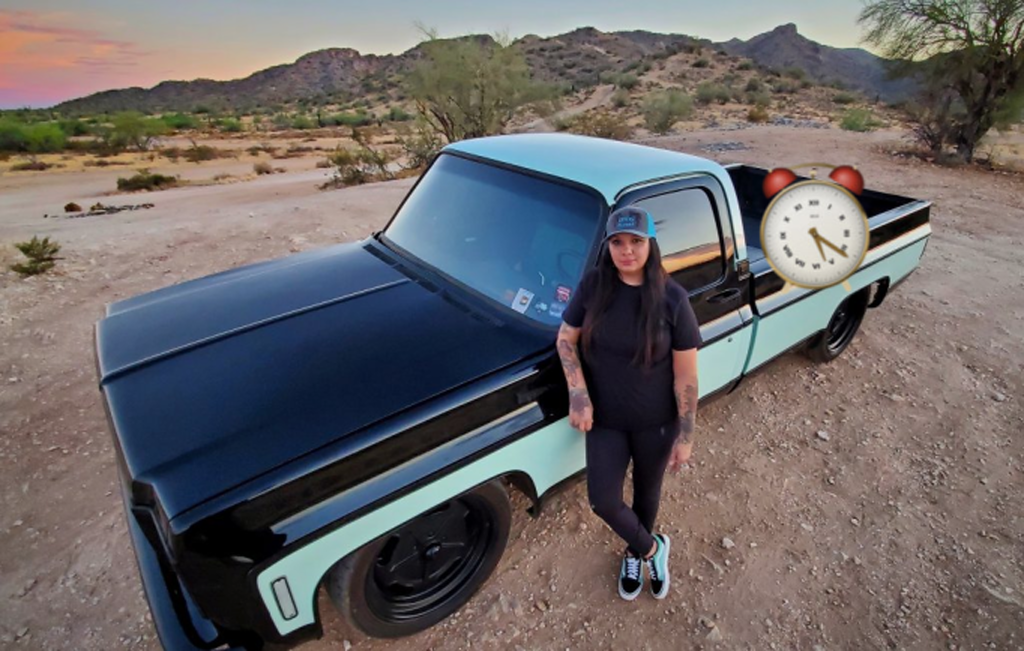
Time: **5:21**
